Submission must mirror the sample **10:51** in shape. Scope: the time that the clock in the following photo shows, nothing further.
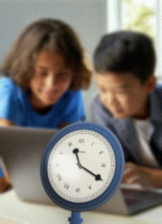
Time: **11:20**
